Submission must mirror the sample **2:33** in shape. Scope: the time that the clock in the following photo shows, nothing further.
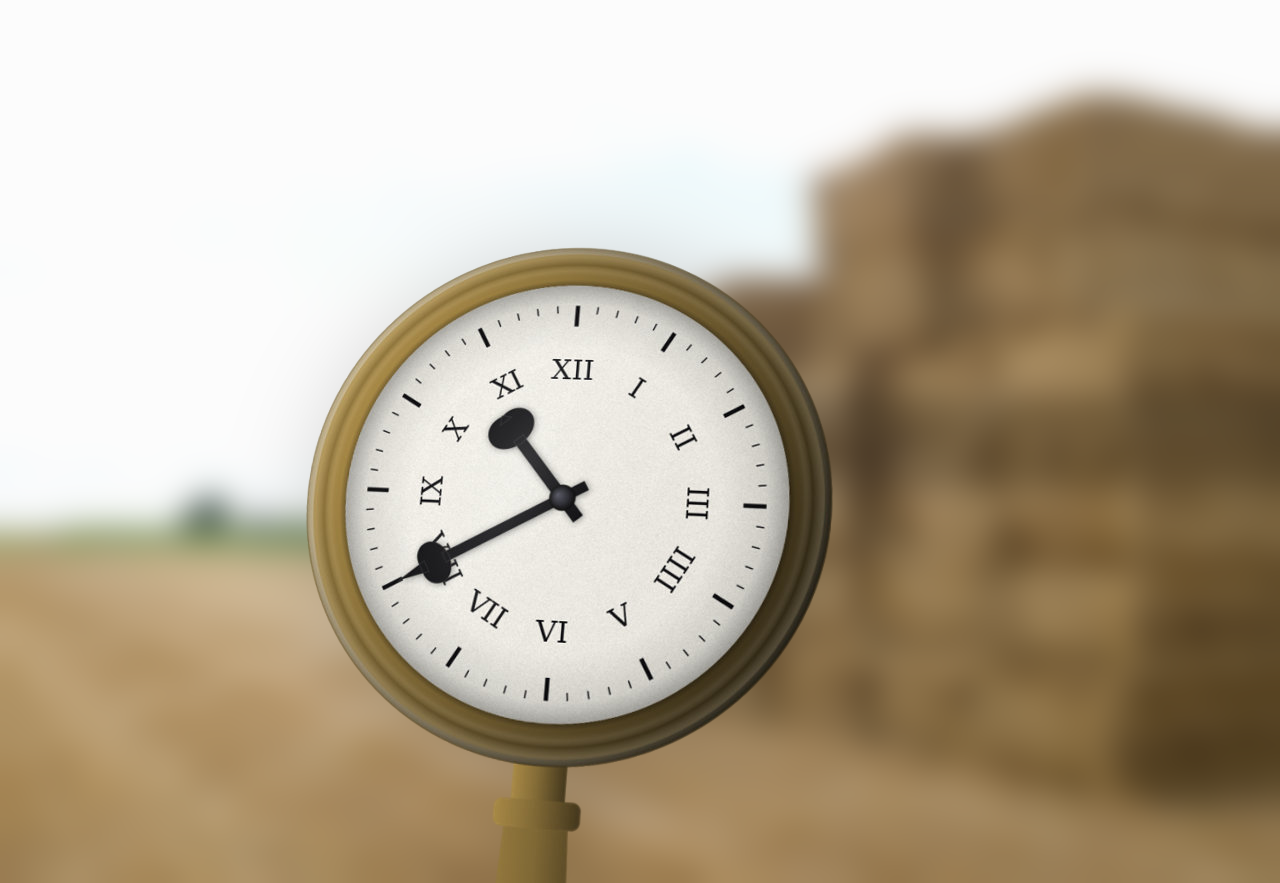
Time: **10:40**
